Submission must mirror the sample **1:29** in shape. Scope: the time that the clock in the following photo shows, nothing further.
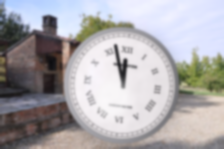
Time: **11:57**
